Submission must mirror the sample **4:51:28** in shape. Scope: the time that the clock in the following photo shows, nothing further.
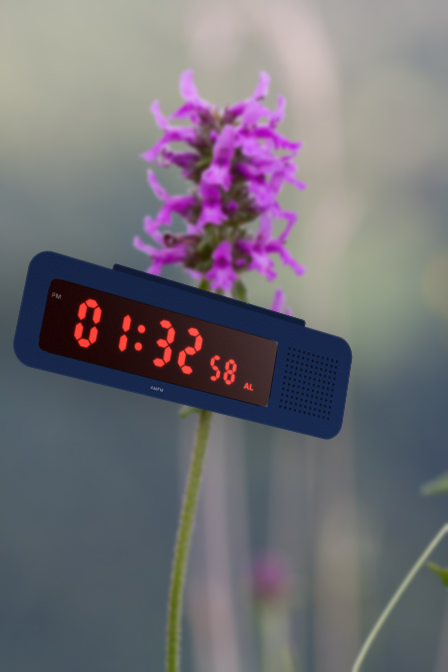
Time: **1:32:58**
